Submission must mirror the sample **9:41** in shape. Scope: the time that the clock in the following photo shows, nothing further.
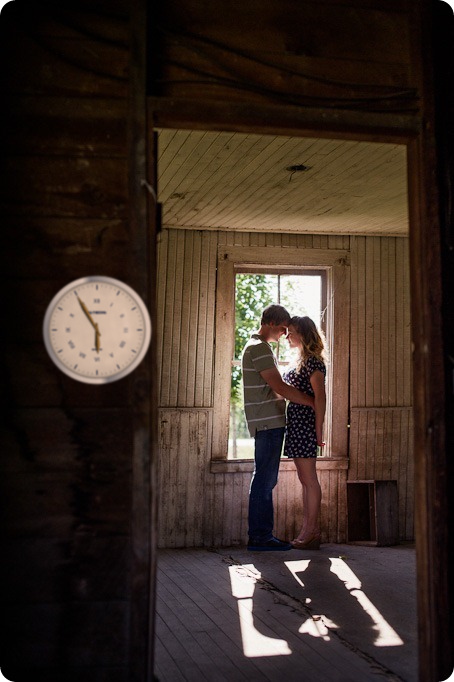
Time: **5:55**
